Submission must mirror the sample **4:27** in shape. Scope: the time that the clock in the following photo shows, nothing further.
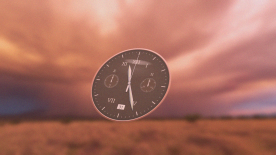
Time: **11:26**
